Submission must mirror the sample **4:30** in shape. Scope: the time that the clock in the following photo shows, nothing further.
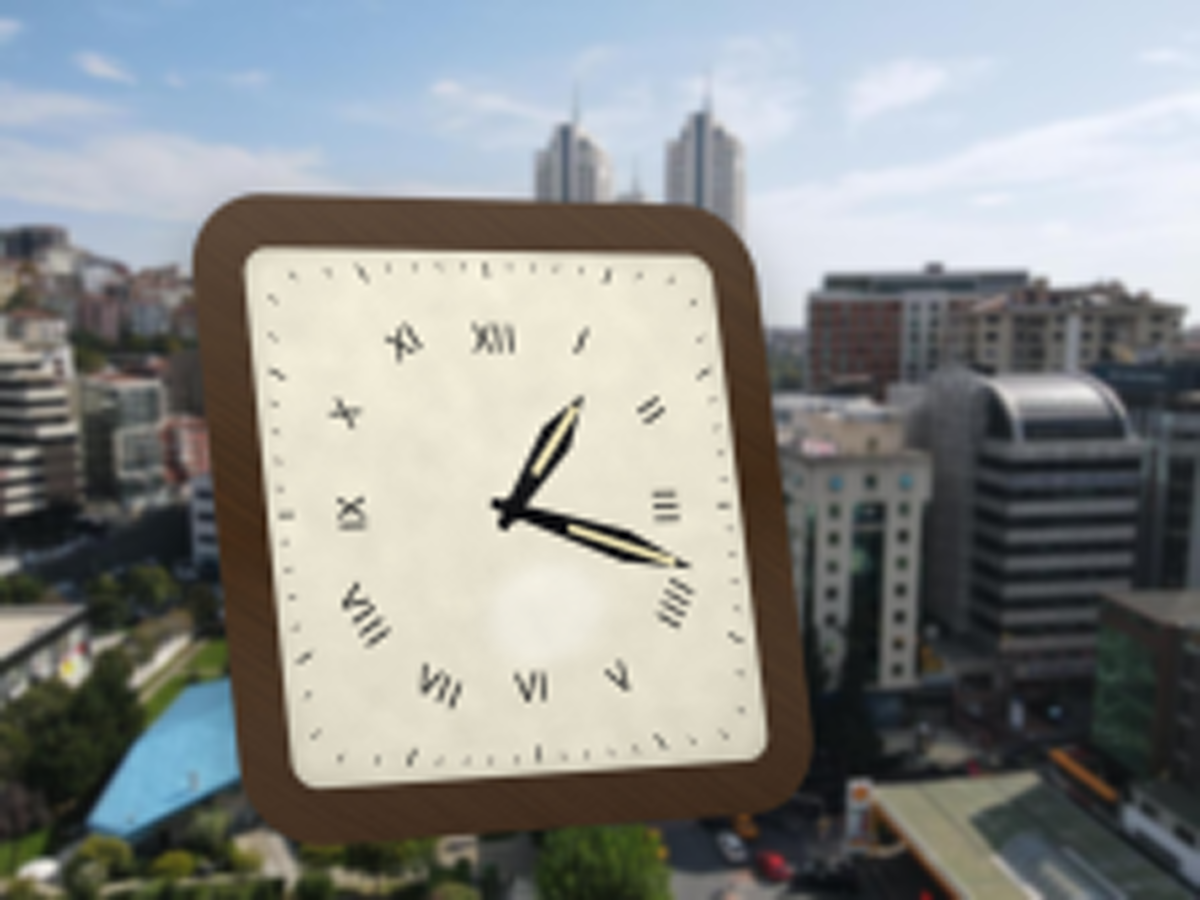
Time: **1:18**
